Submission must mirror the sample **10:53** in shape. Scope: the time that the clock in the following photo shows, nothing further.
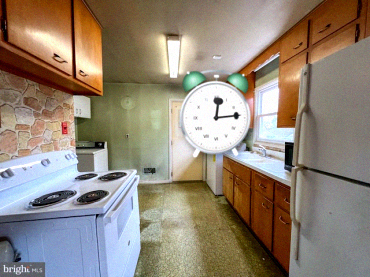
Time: **12:14**
